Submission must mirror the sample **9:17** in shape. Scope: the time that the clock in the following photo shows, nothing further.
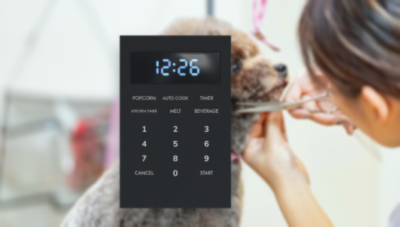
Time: **12:26**
